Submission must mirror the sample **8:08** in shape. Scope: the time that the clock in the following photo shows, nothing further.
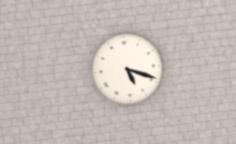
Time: **5:19**
